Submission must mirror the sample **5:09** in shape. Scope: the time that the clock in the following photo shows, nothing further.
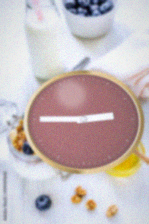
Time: **2:45**
